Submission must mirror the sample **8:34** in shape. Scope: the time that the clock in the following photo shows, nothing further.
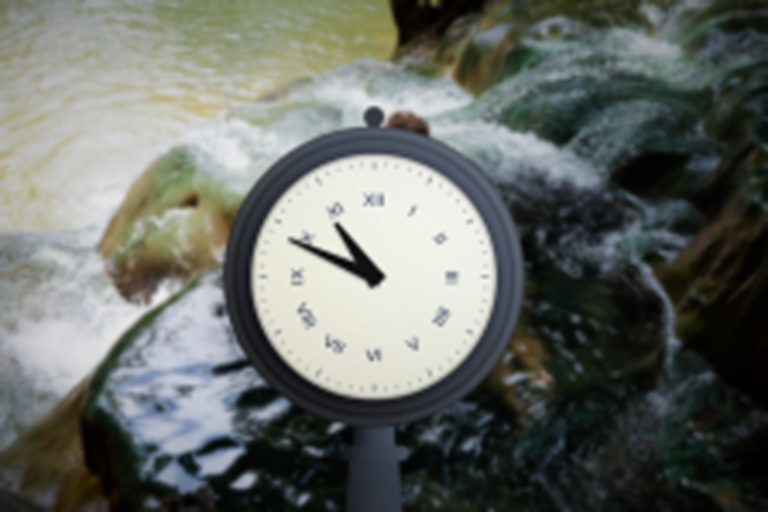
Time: **10:49**
